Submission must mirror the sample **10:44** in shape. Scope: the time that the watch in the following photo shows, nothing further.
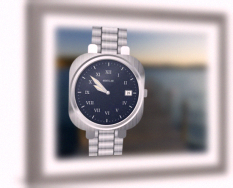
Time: **9:52**
